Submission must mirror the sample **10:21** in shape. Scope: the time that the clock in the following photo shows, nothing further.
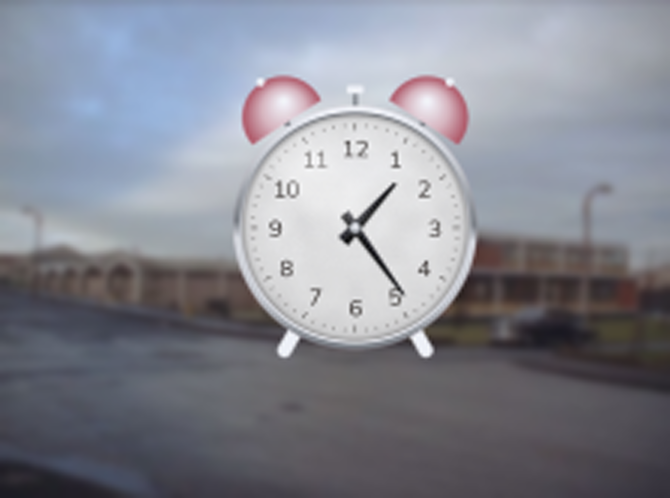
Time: **1:24**
